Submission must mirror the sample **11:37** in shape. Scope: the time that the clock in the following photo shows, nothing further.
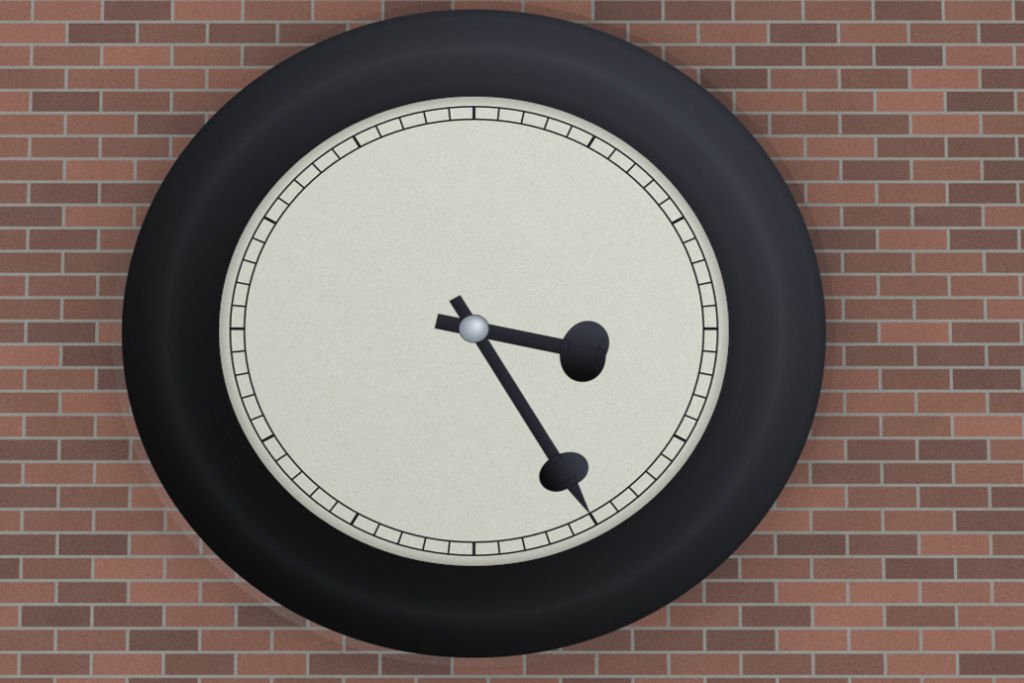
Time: **3:25**
